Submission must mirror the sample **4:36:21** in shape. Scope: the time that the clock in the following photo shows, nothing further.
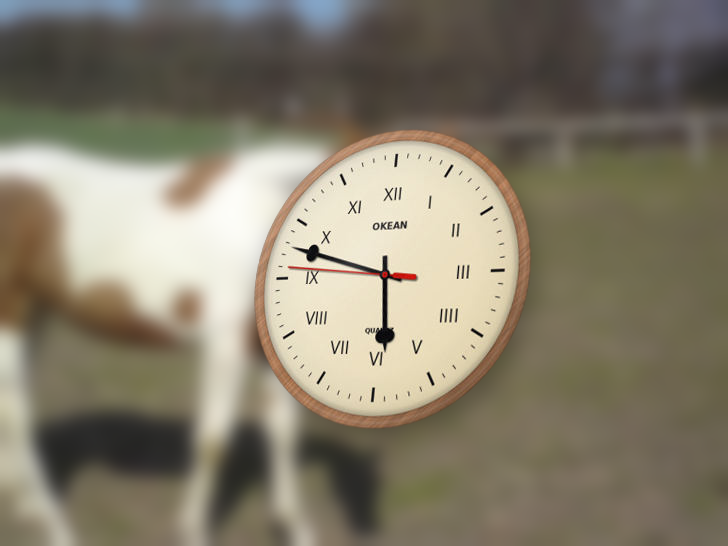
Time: **5:47:46**
